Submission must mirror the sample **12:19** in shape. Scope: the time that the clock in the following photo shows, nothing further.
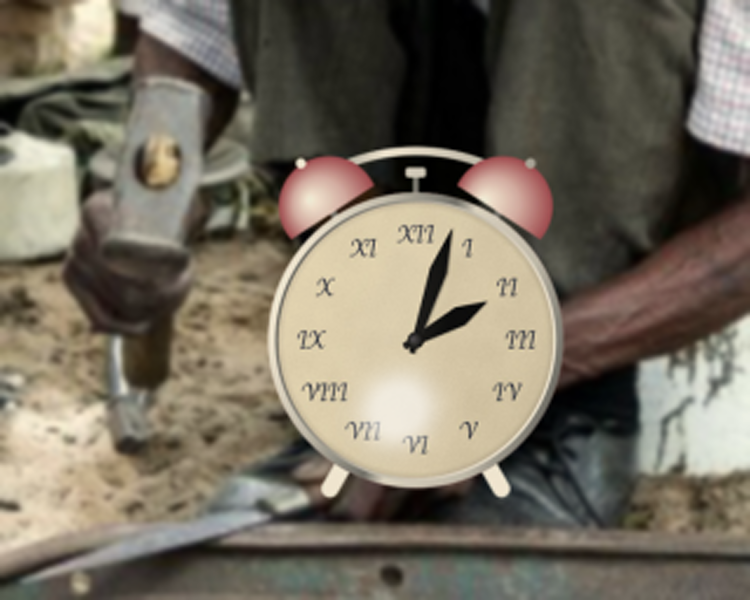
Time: **2:03**
